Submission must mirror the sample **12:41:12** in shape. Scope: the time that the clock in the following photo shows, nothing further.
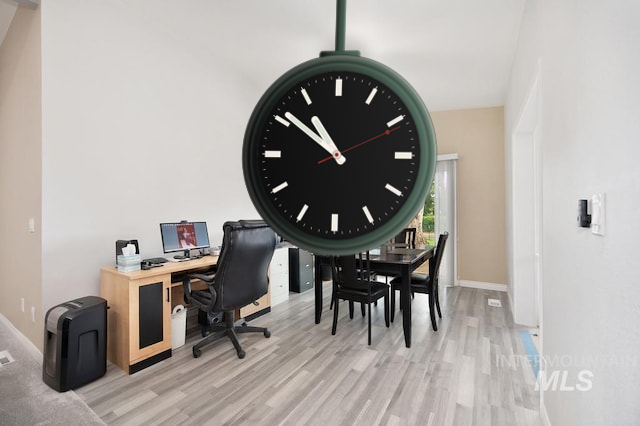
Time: **10:51:11**
